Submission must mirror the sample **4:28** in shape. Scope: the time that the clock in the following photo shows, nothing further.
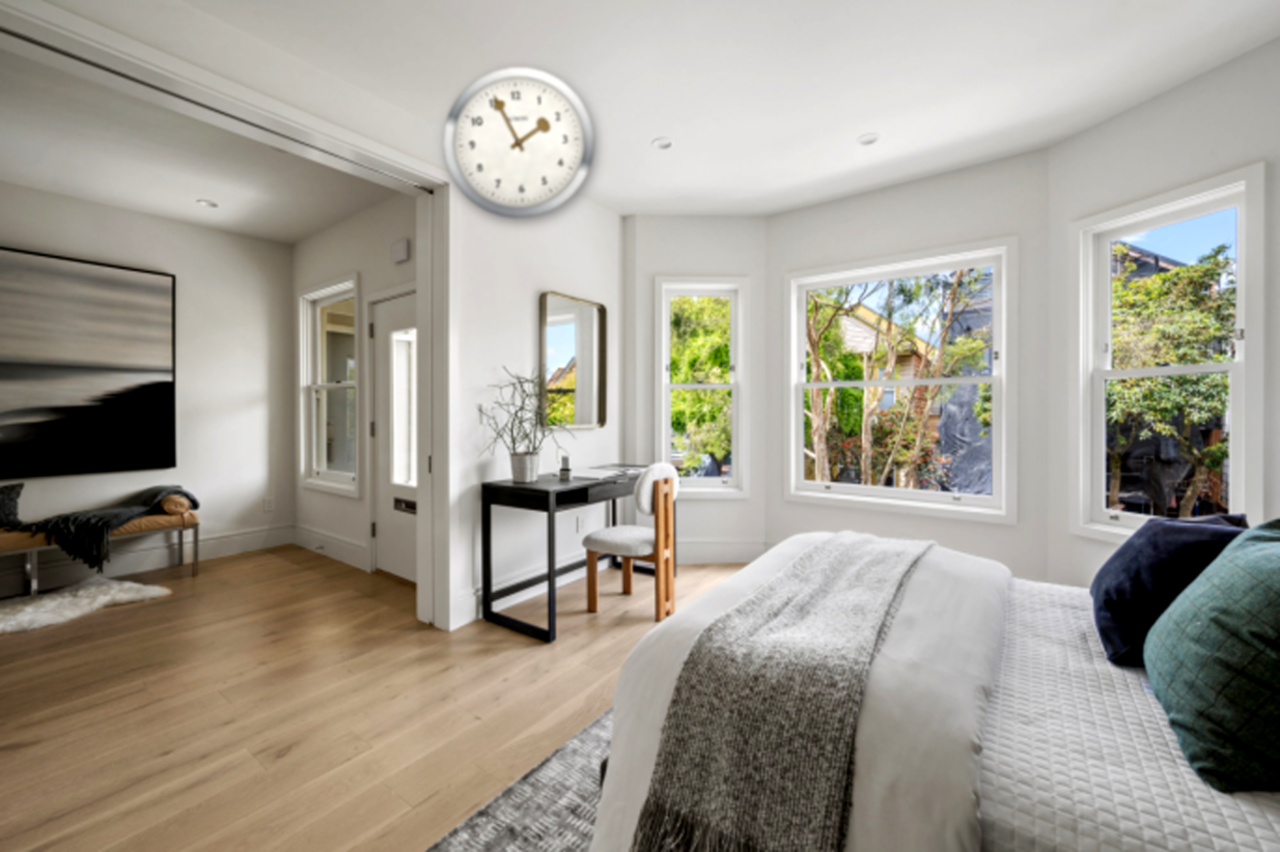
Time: **1:56**
